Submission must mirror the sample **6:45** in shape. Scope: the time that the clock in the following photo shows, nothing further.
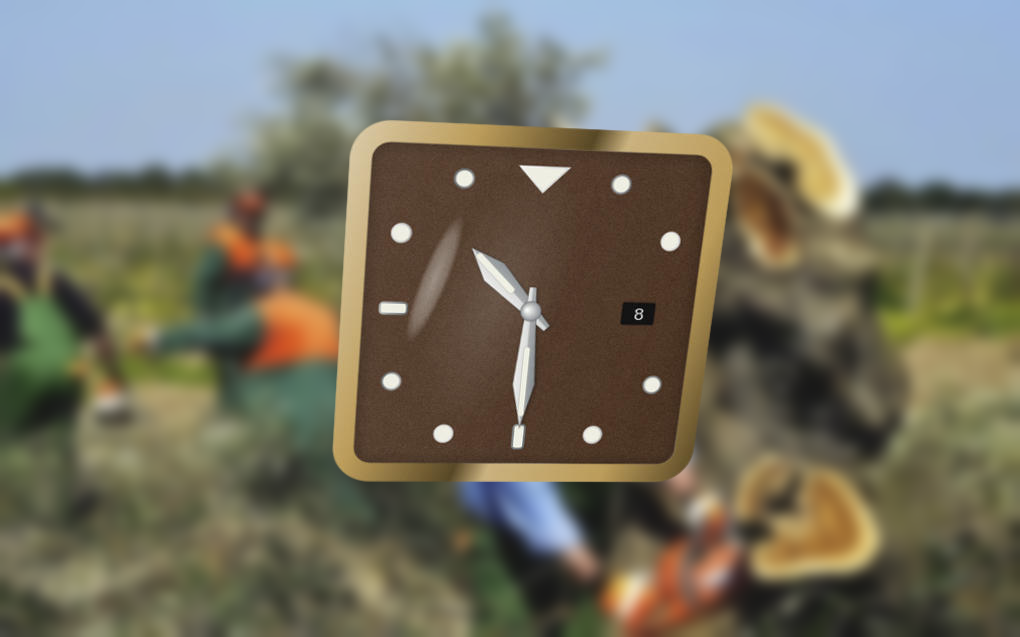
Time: **10:30**
